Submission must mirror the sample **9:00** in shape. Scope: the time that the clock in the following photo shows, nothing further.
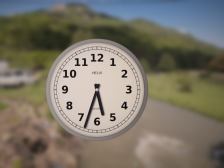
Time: **5:33**
